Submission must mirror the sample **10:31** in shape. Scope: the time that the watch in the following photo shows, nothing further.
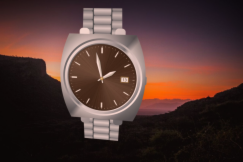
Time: **1:58**
